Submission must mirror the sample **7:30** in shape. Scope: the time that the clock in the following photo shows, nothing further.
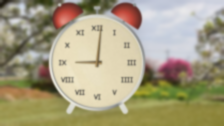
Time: **9:01**
